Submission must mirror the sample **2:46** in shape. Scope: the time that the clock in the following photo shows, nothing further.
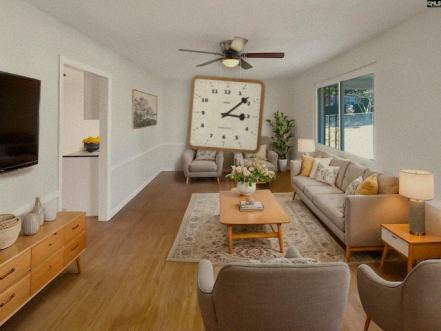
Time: **3:08**
